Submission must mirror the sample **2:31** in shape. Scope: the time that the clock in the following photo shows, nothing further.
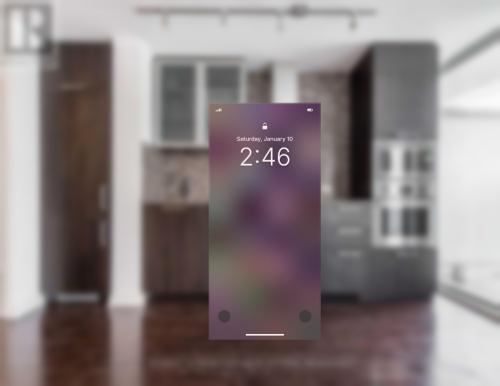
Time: **2:46**
